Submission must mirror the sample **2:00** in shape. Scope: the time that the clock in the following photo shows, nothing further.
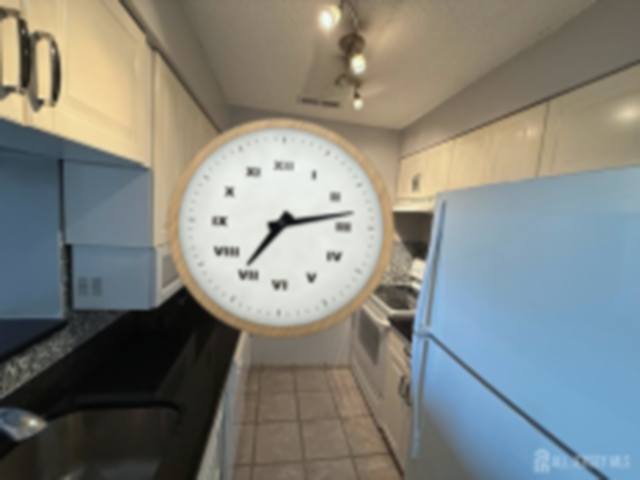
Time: **7:13**
